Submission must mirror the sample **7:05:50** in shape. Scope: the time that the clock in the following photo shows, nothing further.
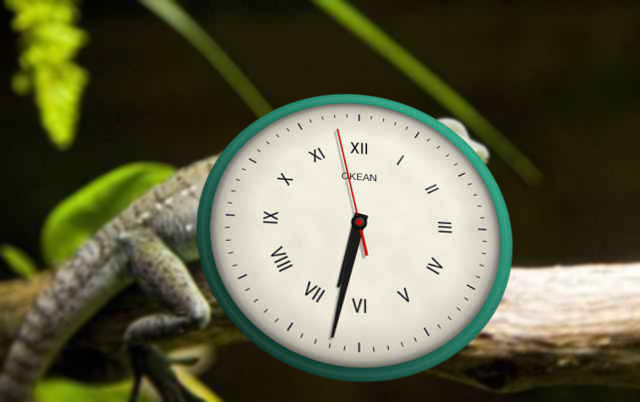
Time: **6:31:58**
